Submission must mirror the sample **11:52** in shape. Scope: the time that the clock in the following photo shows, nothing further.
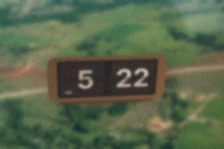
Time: **5:22**
